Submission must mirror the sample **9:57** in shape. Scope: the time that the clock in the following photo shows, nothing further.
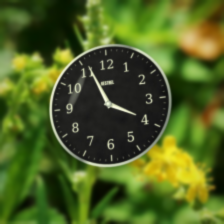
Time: **3:56**
